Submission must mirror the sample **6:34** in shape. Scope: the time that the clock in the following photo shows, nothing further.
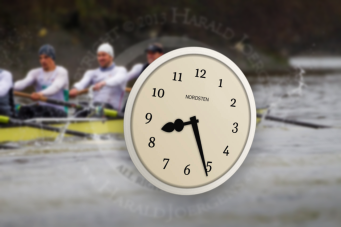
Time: **8:26**
